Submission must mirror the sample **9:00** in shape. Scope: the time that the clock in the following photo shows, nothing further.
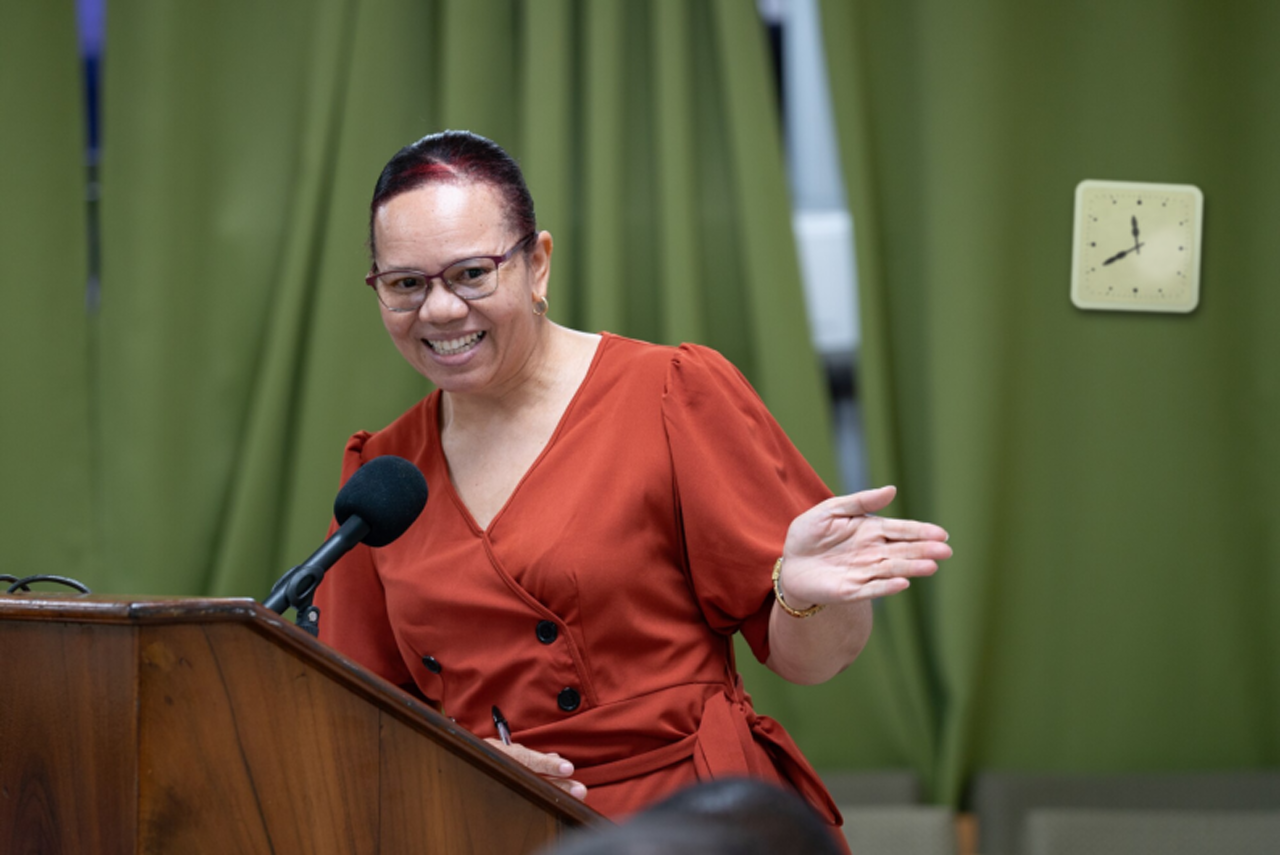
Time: **11:40**
